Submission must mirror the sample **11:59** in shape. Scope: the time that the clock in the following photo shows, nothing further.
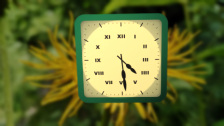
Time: **4:29**
